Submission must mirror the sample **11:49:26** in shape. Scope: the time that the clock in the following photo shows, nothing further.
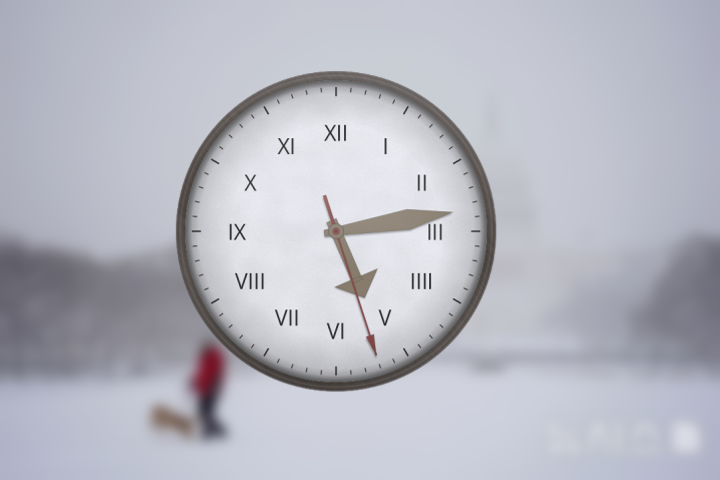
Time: **5:13:27**
